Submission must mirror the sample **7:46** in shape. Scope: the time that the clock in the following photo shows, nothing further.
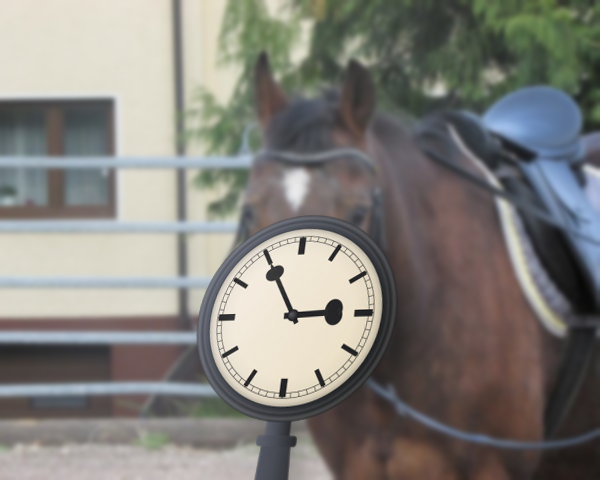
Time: **2:55**
